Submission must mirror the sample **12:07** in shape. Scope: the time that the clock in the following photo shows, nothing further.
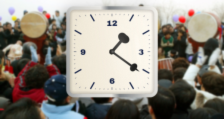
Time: **1:21**
